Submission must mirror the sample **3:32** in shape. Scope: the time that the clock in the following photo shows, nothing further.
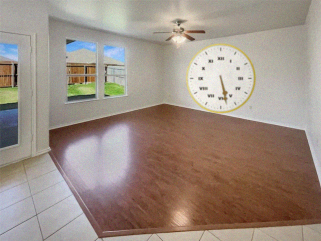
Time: **5:28**
